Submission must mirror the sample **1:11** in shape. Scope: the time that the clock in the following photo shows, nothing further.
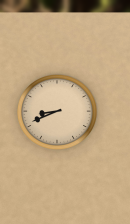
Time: **8:41**
